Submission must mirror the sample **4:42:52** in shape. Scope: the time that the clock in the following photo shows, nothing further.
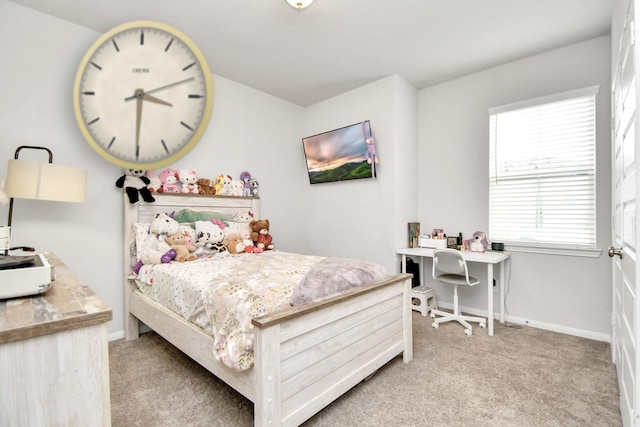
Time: **3:30:12**
